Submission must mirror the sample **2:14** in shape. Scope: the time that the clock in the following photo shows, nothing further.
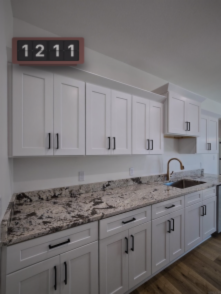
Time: **12:11**
